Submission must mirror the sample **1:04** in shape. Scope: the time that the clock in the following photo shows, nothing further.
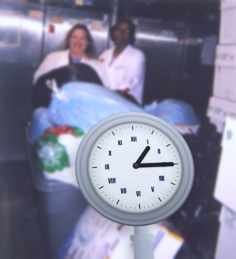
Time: **1:15**
